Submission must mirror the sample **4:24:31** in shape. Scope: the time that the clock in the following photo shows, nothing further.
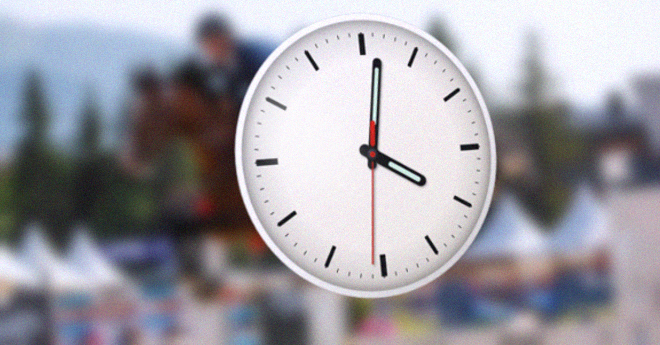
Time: **4:01:31**
